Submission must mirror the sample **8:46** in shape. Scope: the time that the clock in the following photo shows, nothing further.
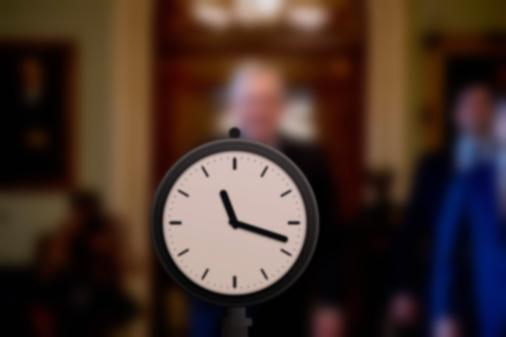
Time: **11:18**
